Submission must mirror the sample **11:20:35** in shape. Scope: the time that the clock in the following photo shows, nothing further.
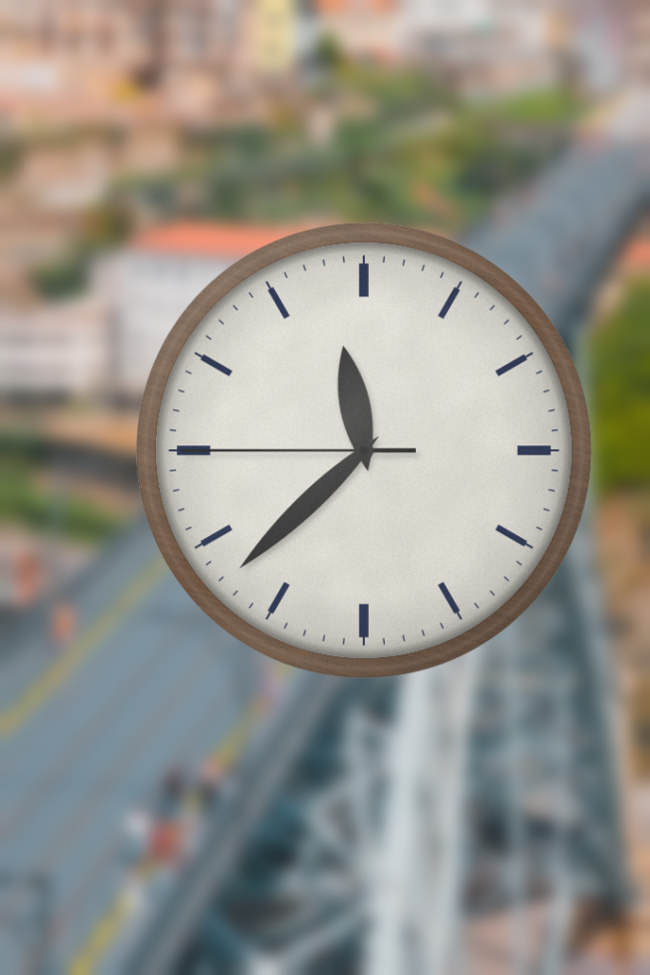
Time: **11:37:45**
